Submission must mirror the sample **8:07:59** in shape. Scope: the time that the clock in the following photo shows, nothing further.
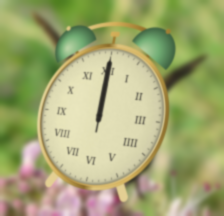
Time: **12:00:00**
